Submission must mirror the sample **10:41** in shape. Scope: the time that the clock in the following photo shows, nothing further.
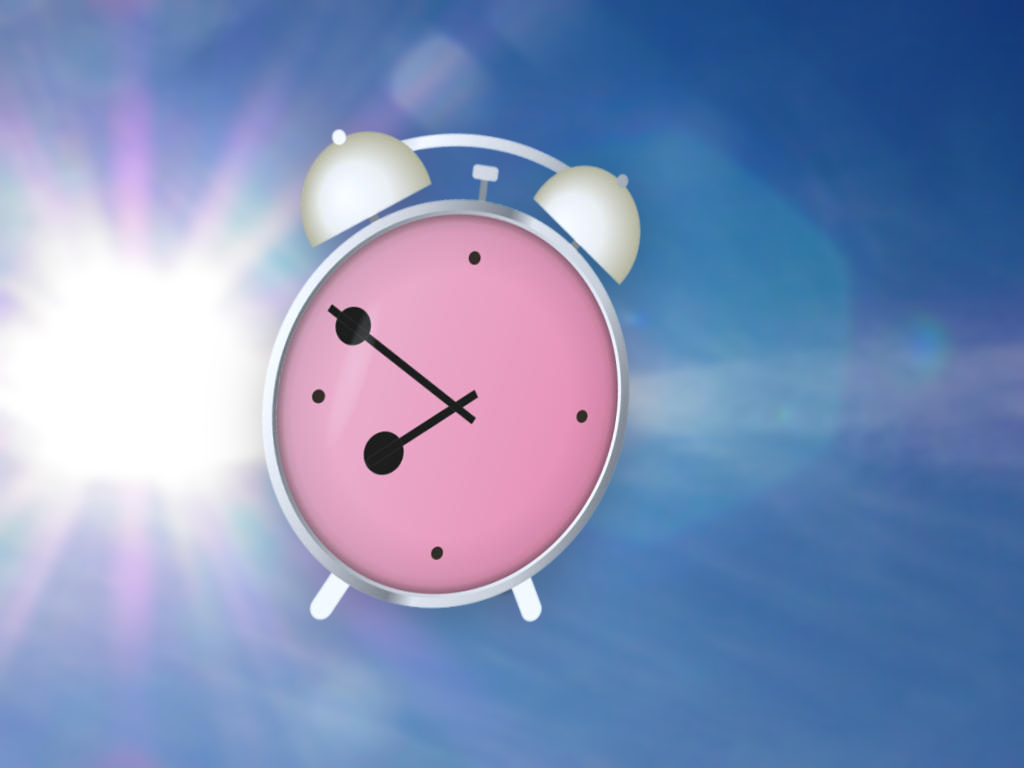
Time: **7:50**
